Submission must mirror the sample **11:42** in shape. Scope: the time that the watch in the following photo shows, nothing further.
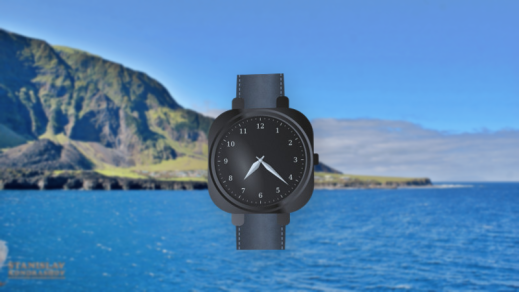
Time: **7:22**
